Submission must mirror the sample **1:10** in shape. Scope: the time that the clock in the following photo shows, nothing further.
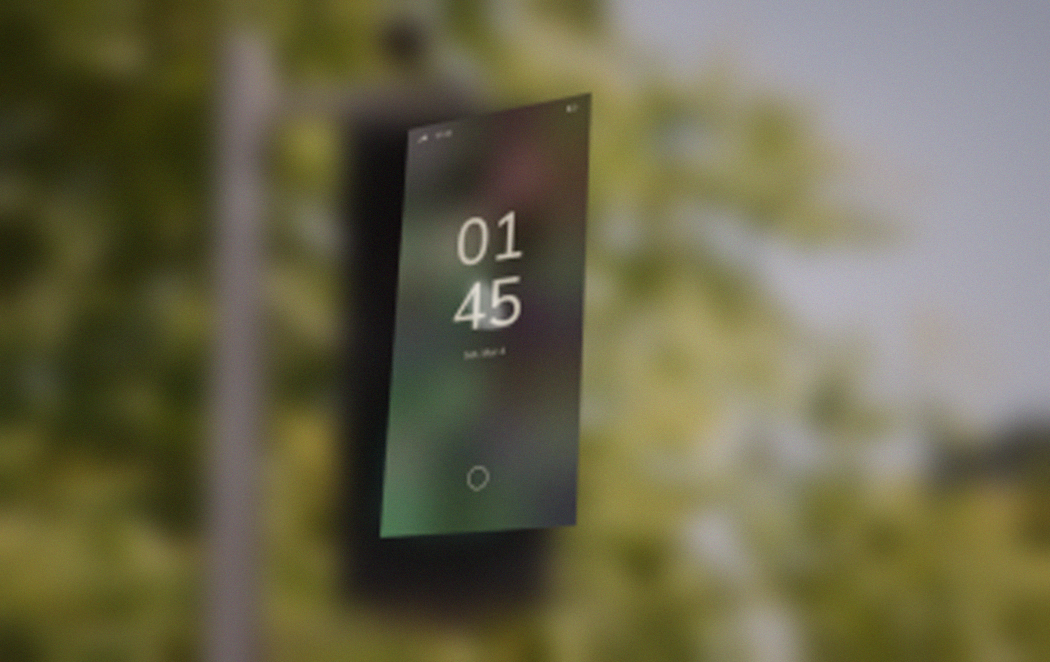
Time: **1:45**
